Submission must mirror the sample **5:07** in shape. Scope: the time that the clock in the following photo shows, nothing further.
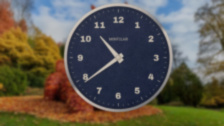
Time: **10:39**
